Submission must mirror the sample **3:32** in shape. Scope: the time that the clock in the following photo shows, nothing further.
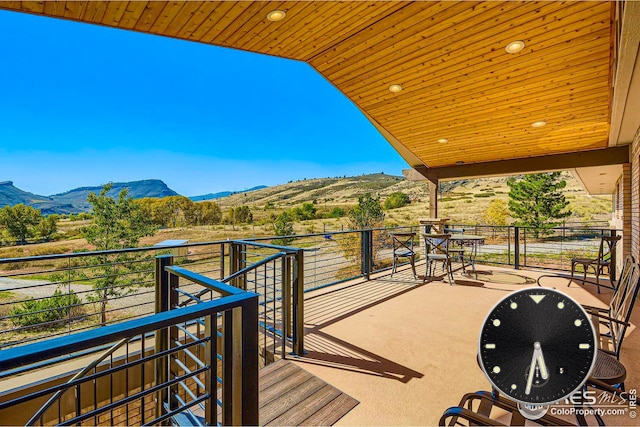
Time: **5:32**
